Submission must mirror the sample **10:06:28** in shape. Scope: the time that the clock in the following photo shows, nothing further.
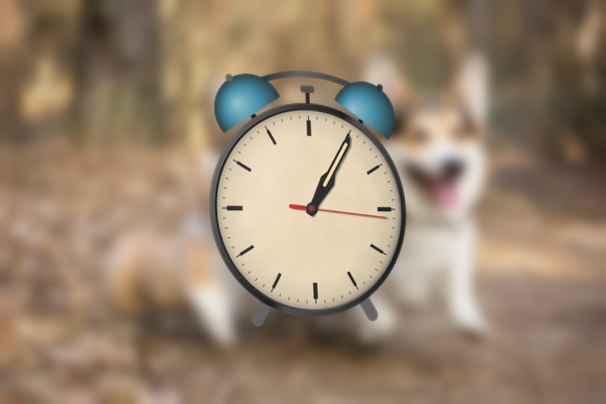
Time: **1:05:16**
